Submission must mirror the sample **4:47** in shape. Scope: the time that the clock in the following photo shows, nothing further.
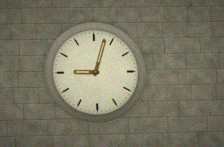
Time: **9:03**
